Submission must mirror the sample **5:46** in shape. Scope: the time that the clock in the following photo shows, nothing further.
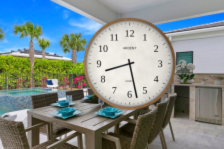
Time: **8:28**
